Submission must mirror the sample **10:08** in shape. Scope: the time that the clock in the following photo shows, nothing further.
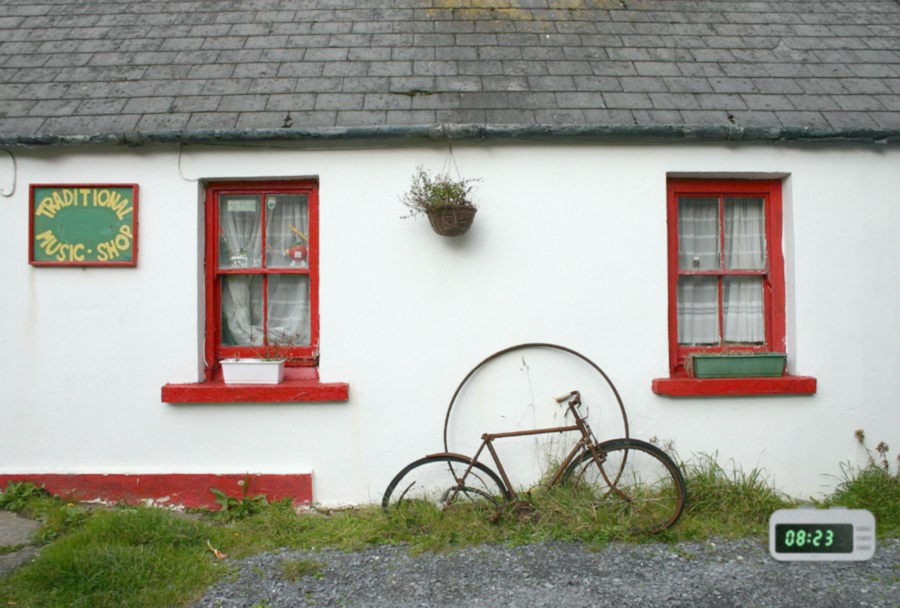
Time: **8:23**
